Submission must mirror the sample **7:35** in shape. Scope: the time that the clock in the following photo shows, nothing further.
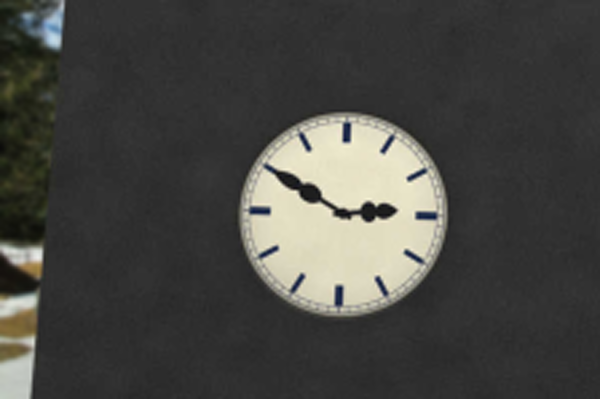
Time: **2:50**
